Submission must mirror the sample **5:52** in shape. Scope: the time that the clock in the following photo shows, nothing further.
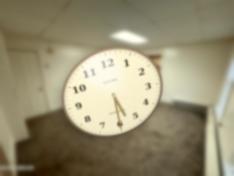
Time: **5:30**
